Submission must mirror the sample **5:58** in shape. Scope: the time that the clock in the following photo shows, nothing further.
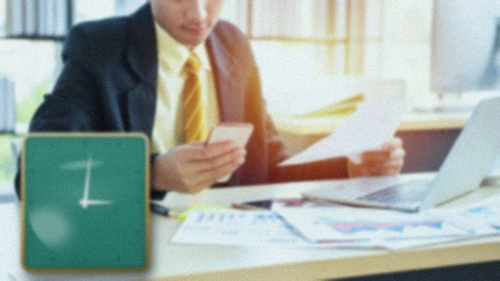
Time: **3:01**
